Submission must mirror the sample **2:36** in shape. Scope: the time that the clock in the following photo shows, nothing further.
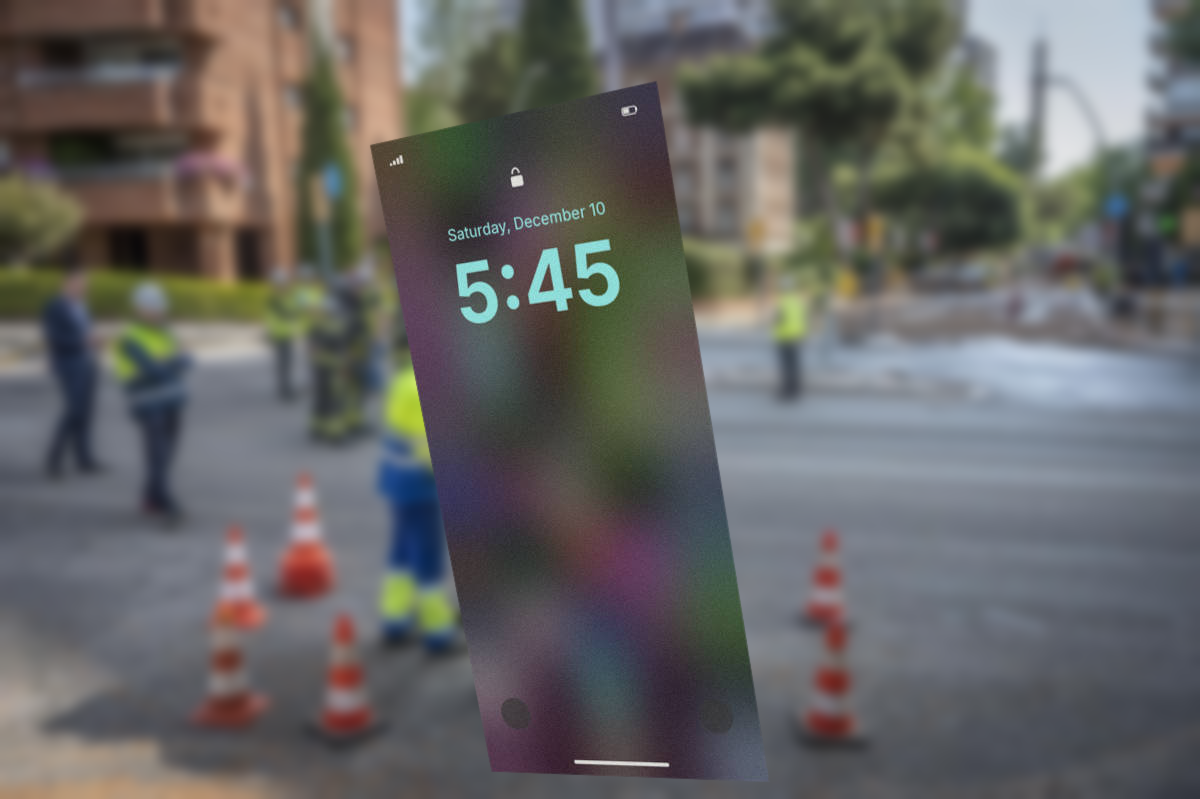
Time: **5:45**
